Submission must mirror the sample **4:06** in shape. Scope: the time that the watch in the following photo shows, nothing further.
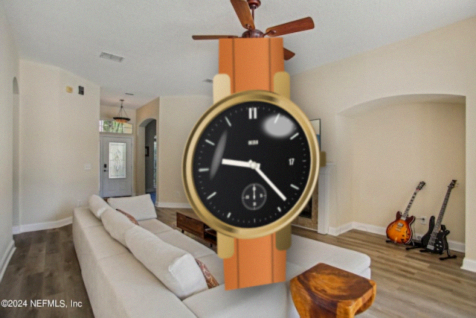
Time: **9:23**
